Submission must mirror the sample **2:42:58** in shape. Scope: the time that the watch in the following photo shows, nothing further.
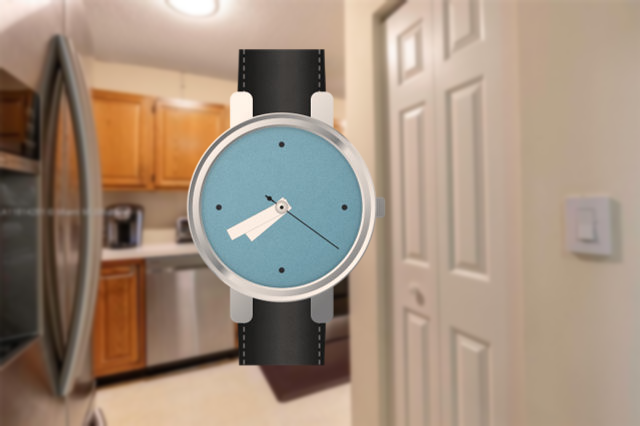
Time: **7:40:21**
